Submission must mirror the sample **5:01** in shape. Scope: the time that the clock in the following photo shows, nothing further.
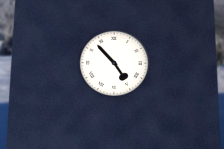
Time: **4:53**
